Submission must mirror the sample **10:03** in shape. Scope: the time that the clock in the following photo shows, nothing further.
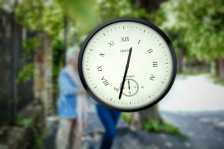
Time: **12:33**
